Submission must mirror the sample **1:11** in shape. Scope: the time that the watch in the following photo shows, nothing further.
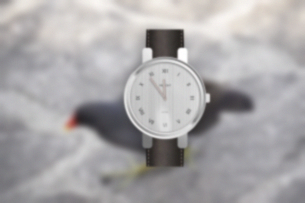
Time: **11:54**
